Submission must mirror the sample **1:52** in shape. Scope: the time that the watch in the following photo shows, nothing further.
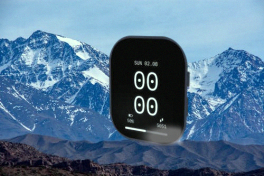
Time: **0:00**
